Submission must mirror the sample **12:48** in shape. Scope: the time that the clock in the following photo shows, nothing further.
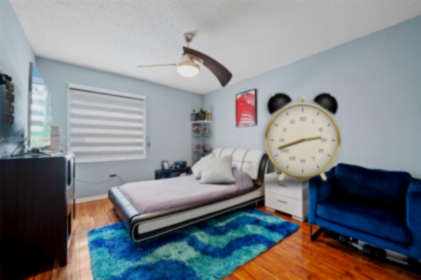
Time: **2:42**
